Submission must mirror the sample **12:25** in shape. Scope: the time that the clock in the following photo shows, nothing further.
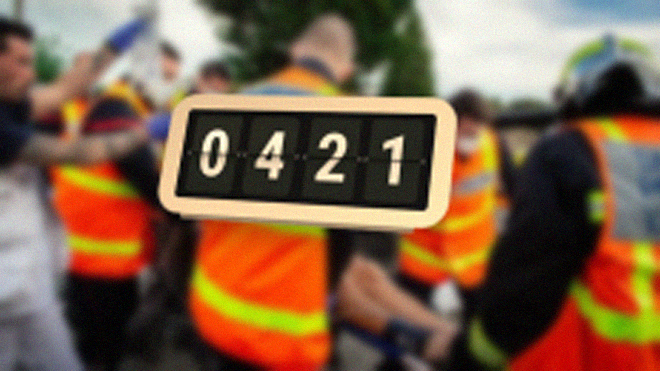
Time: **4:21**
